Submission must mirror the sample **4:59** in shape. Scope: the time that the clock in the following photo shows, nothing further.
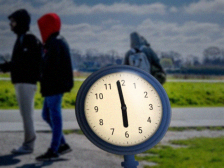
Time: **5:59**
